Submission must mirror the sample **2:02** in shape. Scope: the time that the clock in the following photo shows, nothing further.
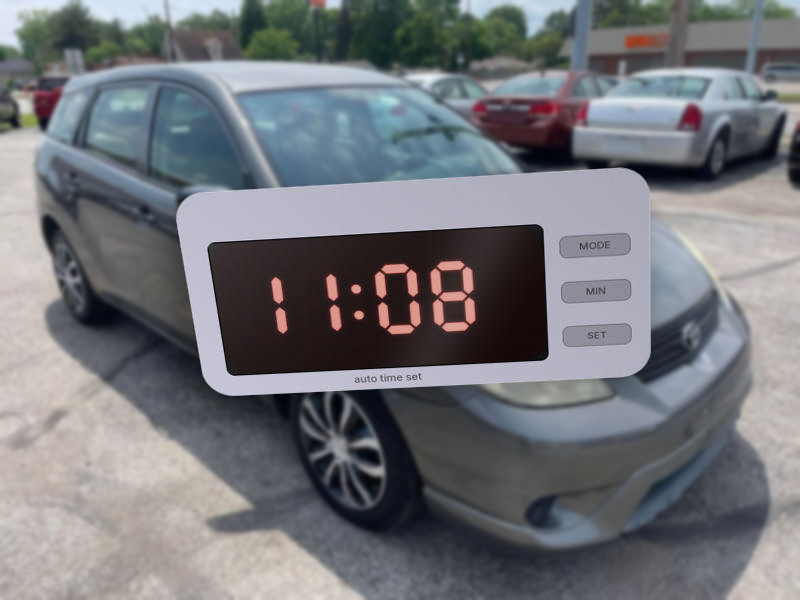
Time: **11:08**
